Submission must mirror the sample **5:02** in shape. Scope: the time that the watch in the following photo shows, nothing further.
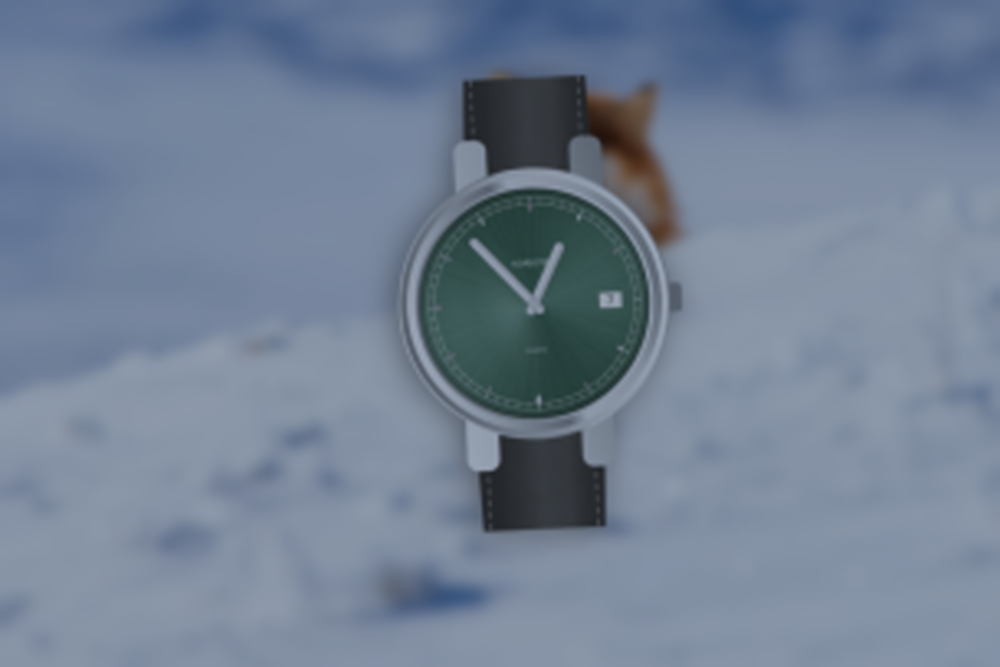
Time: **12:53**
